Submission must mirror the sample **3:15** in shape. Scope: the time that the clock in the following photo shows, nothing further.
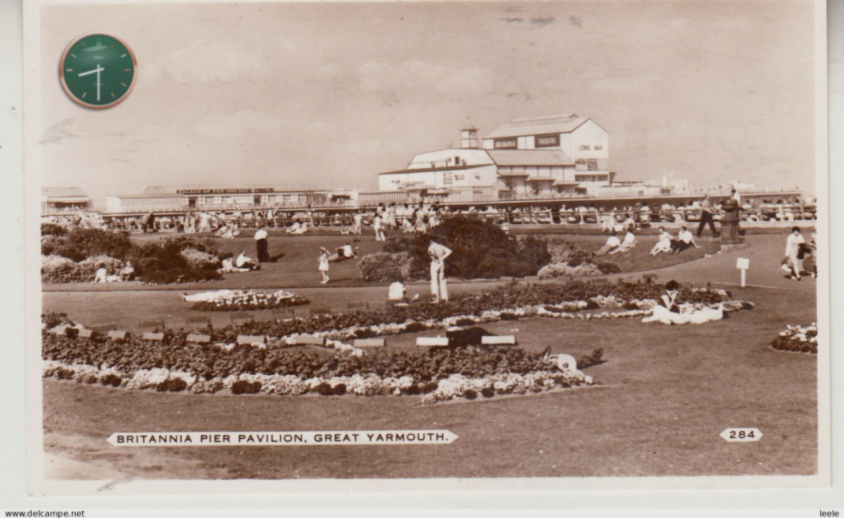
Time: **8:30**
